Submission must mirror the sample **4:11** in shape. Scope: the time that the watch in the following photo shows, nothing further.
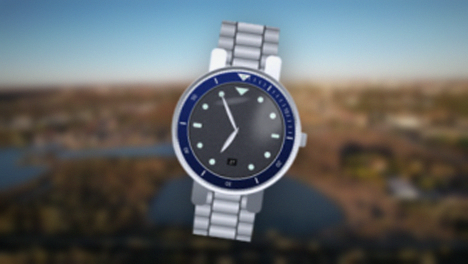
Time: **6:55**
